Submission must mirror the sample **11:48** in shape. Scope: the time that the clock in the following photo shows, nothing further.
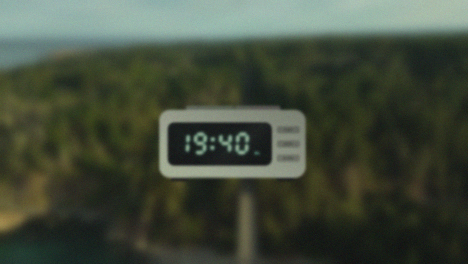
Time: **19:40**
